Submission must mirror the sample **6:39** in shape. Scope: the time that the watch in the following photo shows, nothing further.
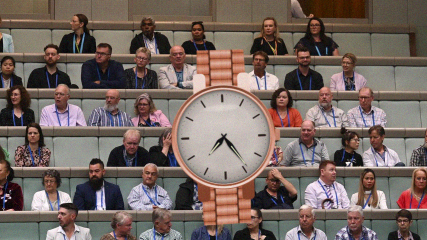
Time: **7:24**
